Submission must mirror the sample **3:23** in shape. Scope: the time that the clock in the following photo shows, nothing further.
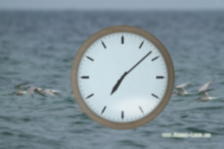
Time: **7:08**
